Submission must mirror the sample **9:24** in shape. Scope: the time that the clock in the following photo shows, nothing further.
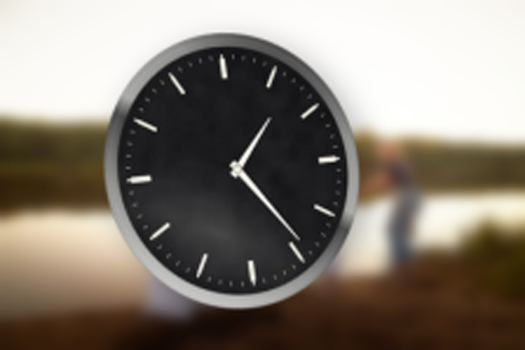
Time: **1:24**
